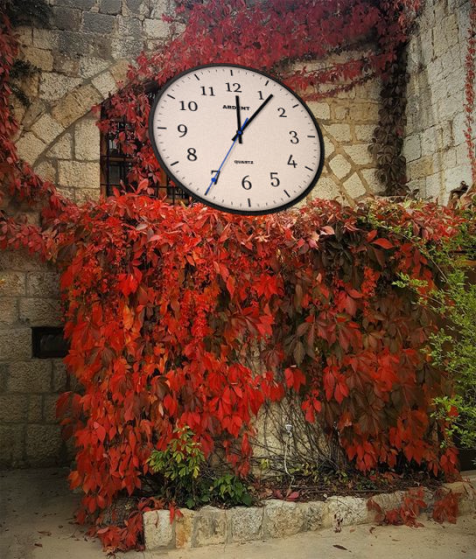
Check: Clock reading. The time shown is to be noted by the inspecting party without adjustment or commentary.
12:06:35
